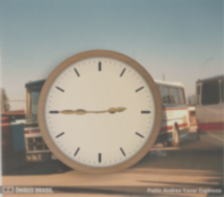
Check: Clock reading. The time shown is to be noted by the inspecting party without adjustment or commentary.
2:45
